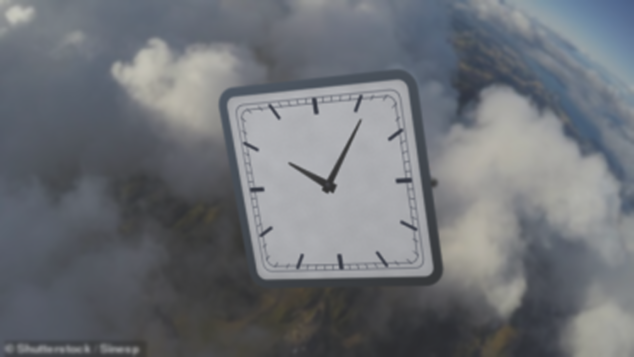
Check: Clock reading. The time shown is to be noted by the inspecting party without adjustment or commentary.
10:06
